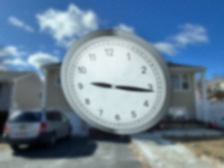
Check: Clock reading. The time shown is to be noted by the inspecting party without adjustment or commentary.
9:16
